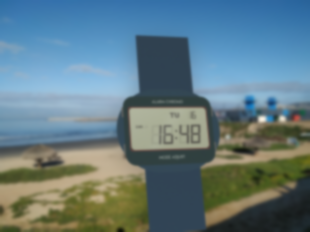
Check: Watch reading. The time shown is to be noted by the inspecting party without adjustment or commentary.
16:48
